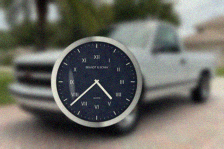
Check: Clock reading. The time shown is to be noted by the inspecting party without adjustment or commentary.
4:38
